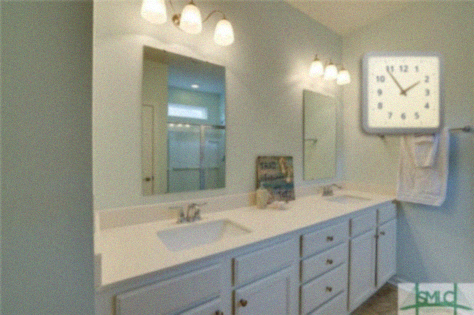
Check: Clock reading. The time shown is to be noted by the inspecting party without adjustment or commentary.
1:54
